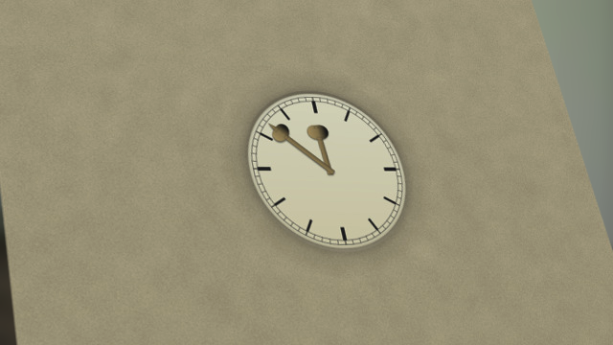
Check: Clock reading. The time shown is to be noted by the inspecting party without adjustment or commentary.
11:52
